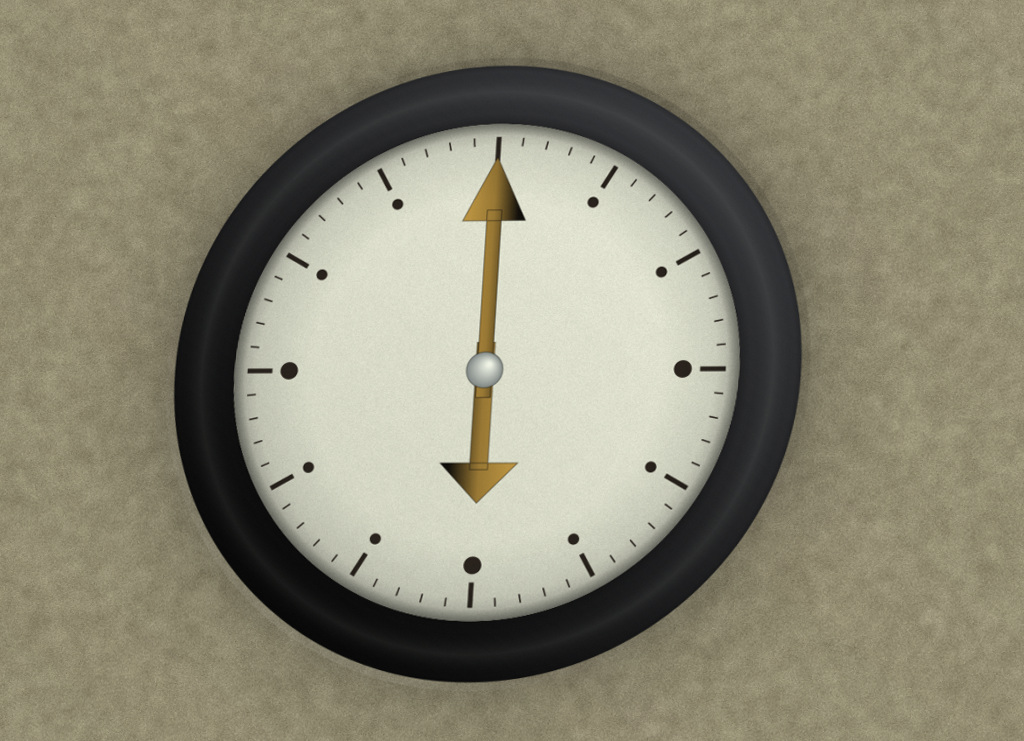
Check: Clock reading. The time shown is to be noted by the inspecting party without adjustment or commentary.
6:00
